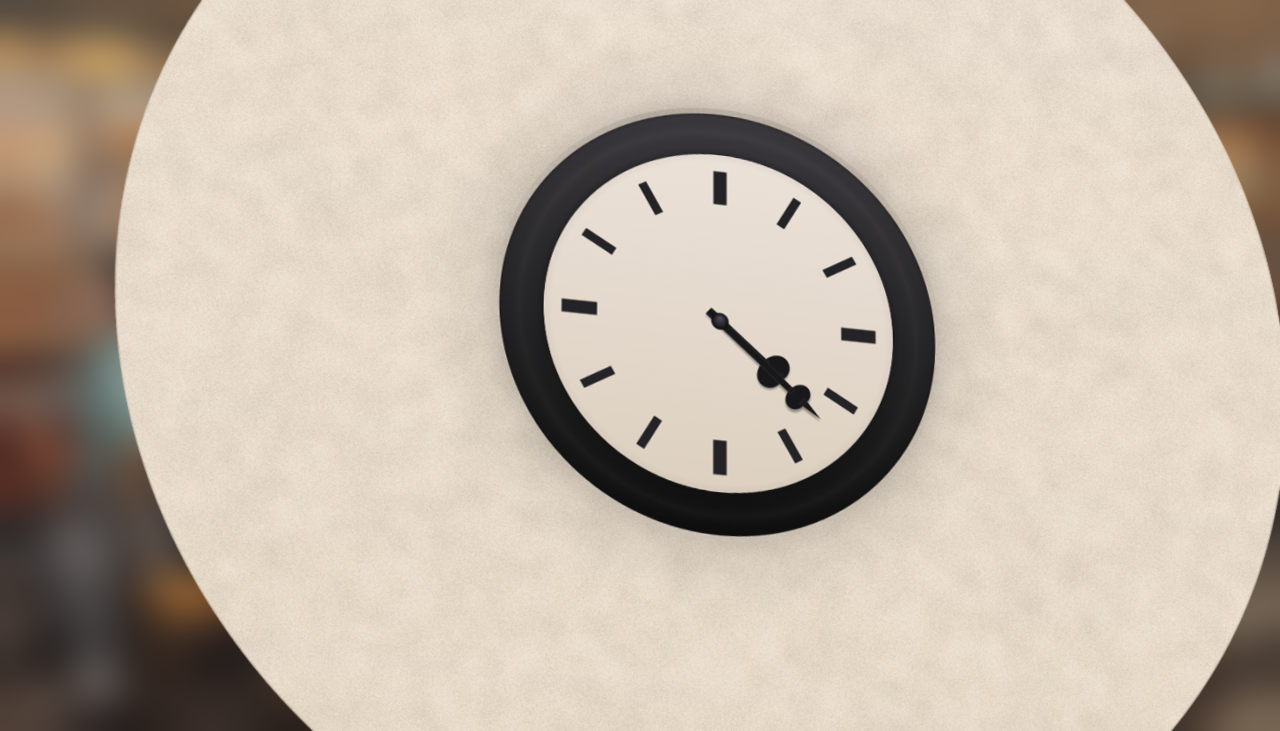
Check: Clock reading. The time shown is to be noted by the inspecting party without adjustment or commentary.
4:22
